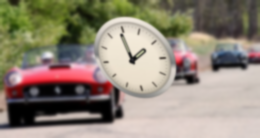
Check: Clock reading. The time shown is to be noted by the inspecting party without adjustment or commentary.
1:59
